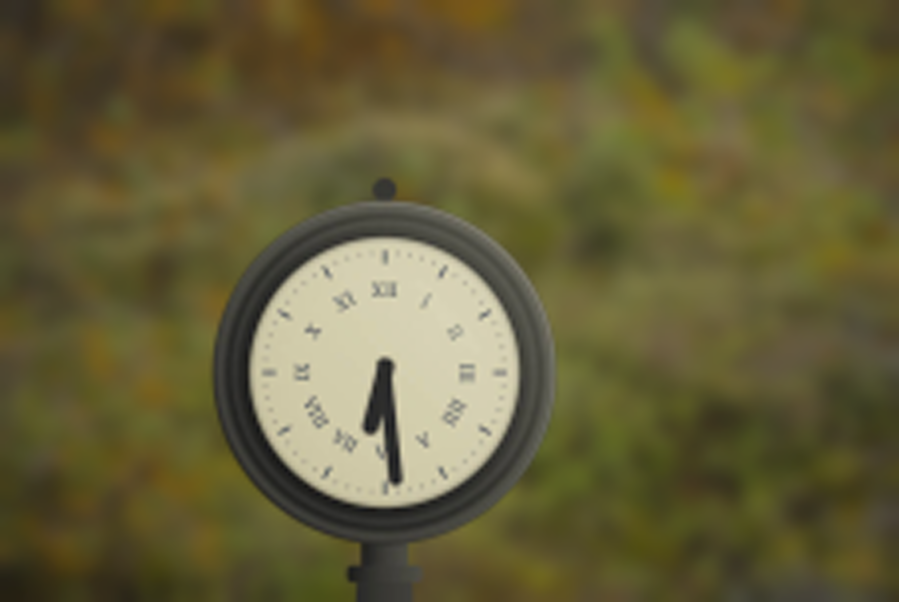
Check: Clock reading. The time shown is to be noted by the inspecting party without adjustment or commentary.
6:29
